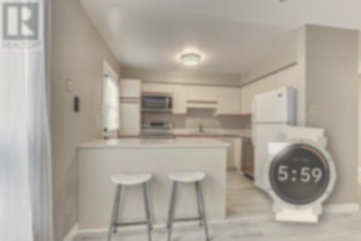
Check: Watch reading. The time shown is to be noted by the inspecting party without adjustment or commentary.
5:59
